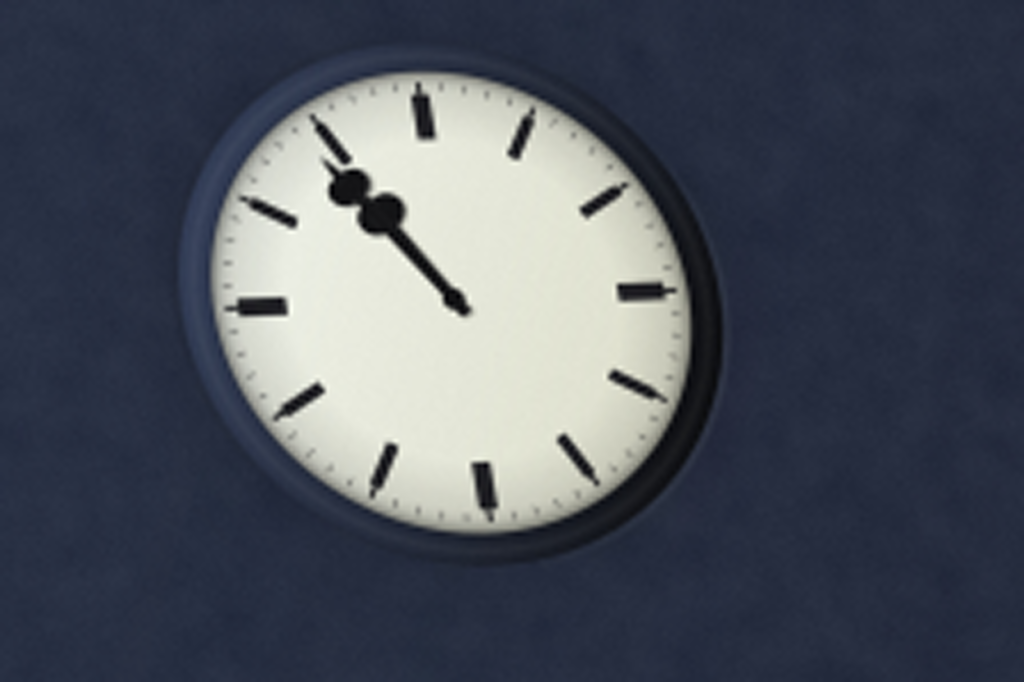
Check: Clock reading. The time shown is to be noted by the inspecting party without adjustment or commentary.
10:54
